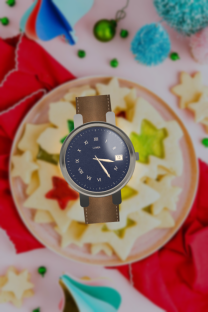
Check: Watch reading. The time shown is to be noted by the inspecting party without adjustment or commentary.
3:25
